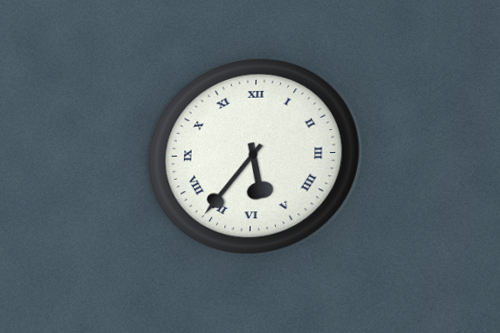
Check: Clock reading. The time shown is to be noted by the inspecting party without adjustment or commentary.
5:36
